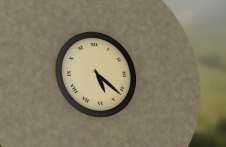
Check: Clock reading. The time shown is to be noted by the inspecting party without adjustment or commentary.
5:22
